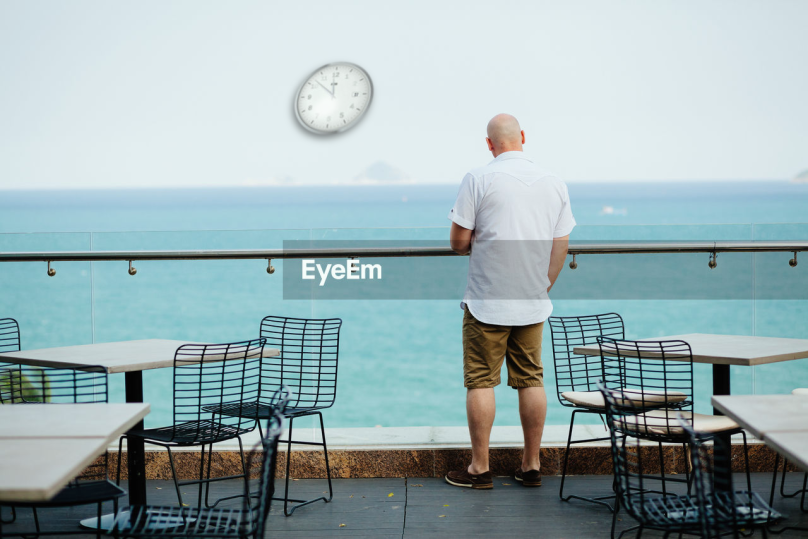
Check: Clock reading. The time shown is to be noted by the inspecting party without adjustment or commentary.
11:52
